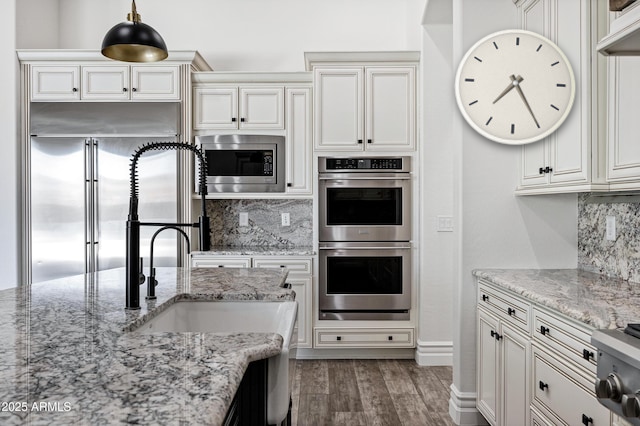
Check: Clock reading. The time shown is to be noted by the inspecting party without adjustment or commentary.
7:25
